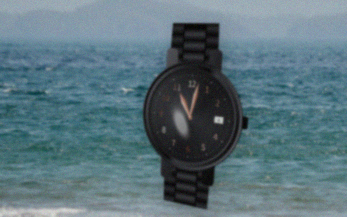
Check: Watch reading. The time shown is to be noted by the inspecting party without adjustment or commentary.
11:02
